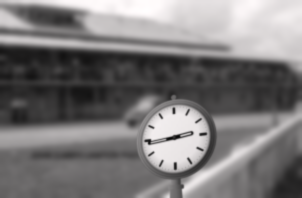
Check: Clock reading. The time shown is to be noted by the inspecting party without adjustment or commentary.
2:44
